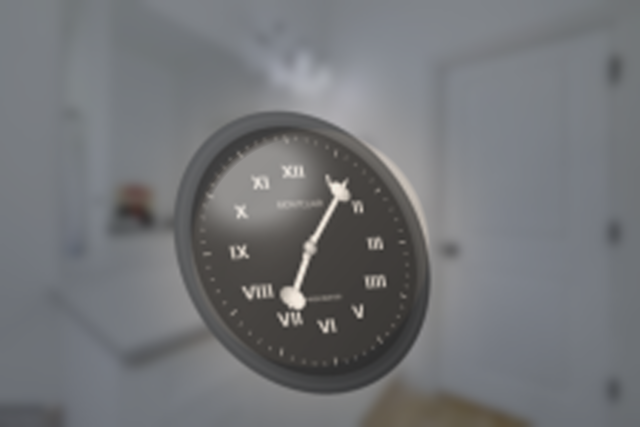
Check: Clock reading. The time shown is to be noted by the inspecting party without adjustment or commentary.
7:07
